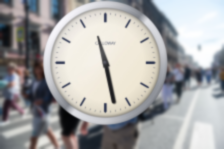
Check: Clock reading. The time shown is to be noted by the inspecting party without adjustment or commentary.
11:28
